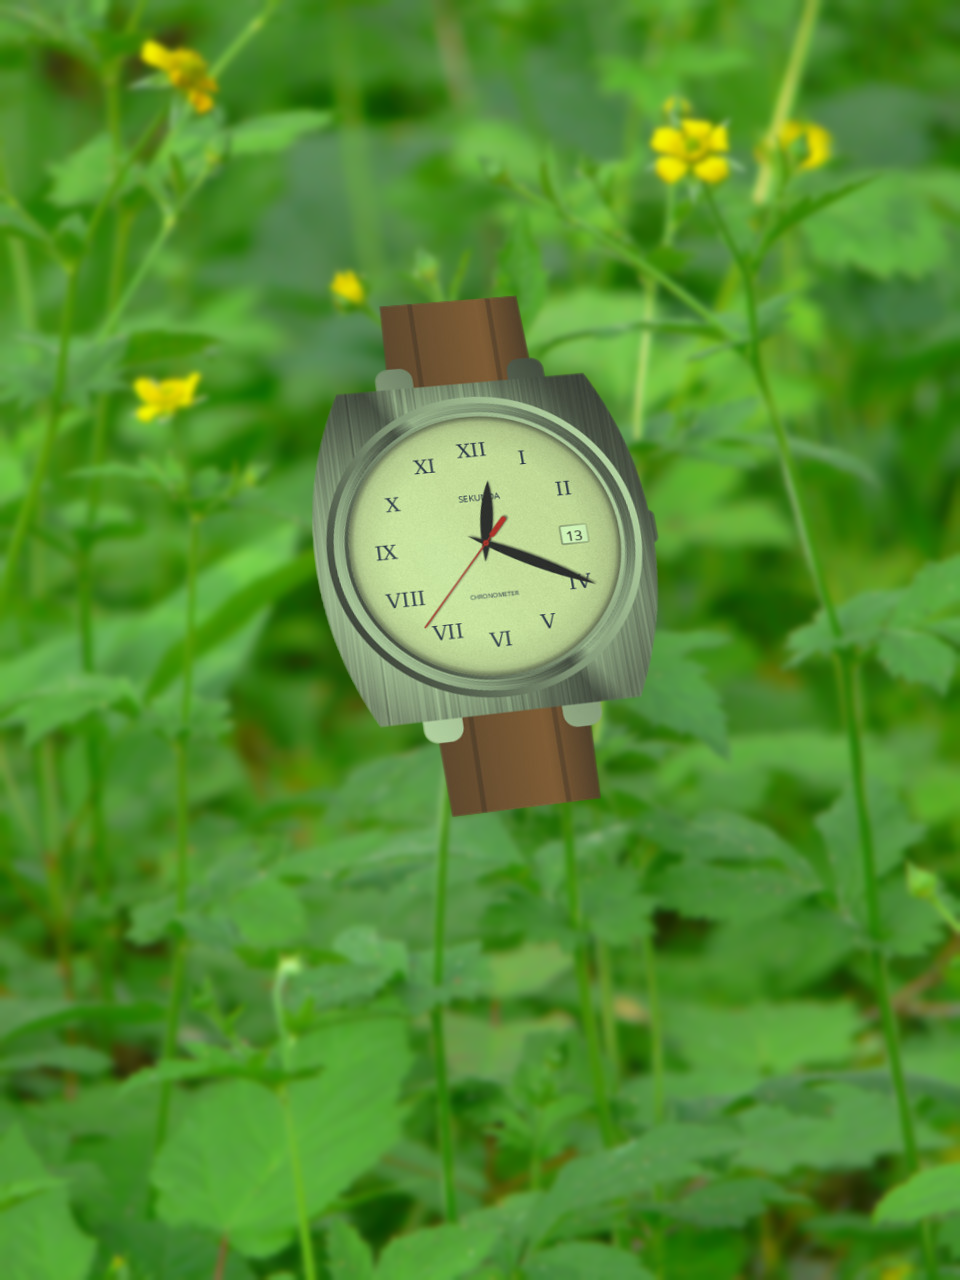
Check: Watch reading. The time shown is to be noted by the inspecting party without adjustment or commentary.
12:19:37
